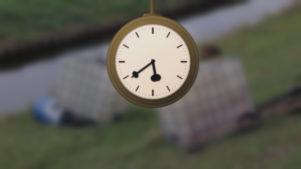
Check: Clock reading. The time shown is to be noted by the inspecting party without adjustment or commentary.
5:39
